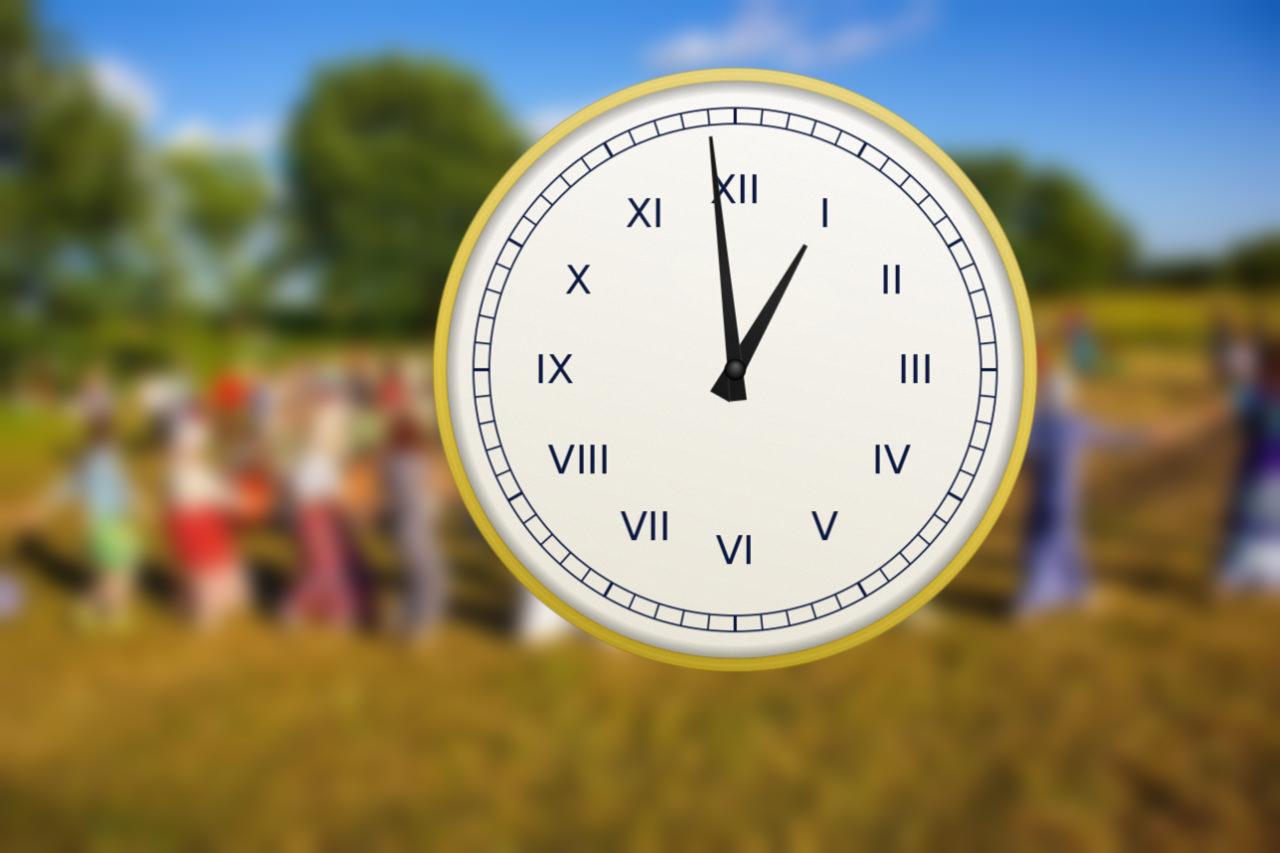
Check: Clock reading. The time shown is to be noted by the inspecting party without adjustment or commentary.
12:59
